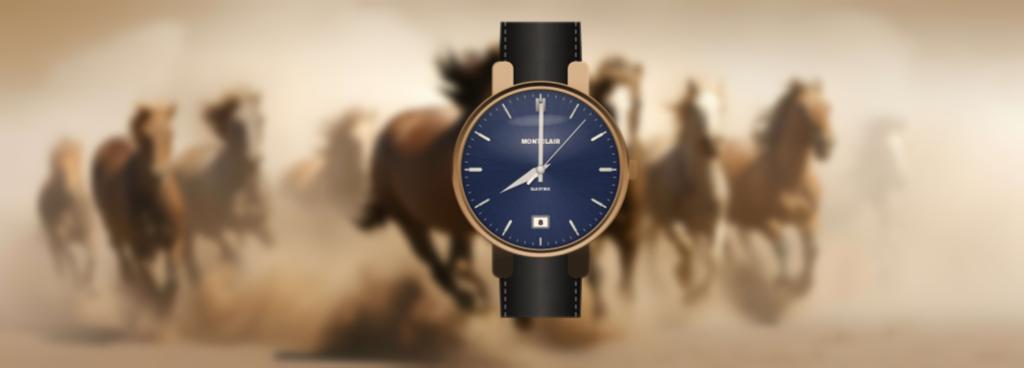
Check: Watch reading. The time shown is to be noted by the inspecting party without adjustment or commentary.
8:00:07
